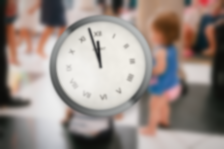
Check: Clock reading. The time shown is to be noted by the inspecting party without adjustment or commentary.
11:58
